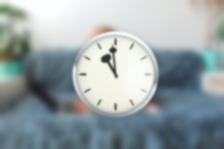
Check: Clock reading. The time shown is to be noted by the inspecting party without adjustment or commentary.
10:59
